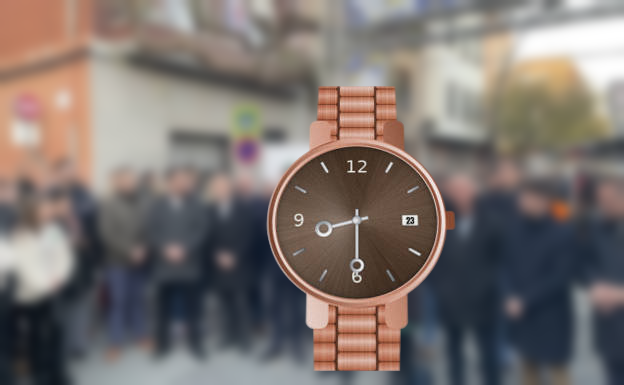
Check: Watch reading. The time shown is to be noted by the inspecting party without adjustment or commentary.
8:30
